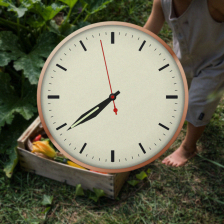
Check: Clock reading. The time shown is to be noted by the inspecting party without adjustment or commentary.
7:38:58
